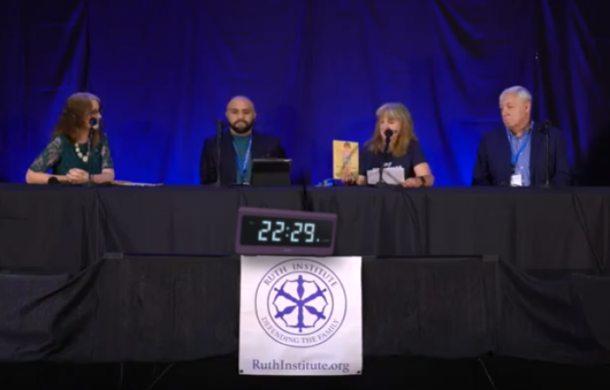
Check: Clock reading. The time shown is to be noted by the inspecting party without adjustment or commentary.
22:29
